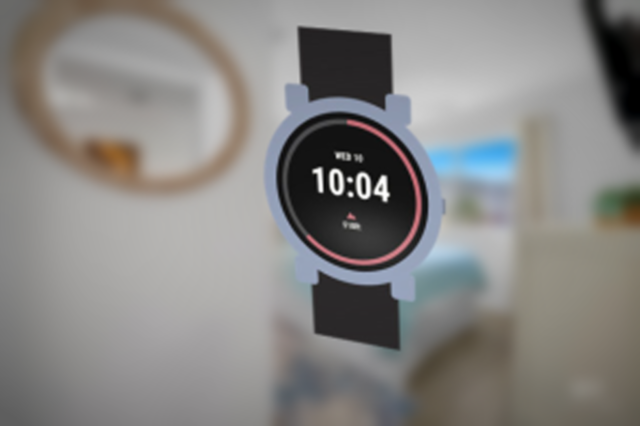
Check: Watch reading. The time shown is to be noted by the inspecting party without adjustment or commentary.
10:04
